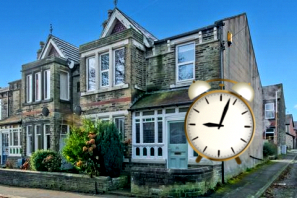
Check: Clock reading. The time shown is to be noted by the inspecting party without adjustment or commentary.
9:03
